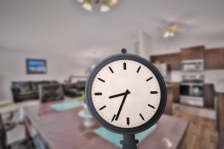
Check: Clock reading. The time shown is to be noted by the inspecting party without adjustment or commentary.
8:34
